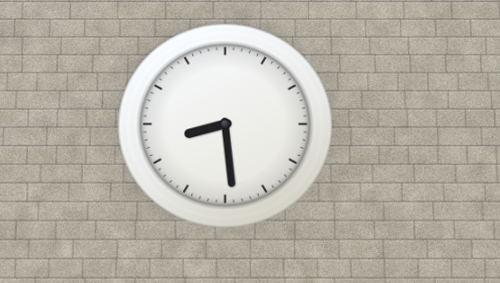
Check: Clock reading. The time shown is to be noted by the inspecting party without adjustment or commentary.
8:29
